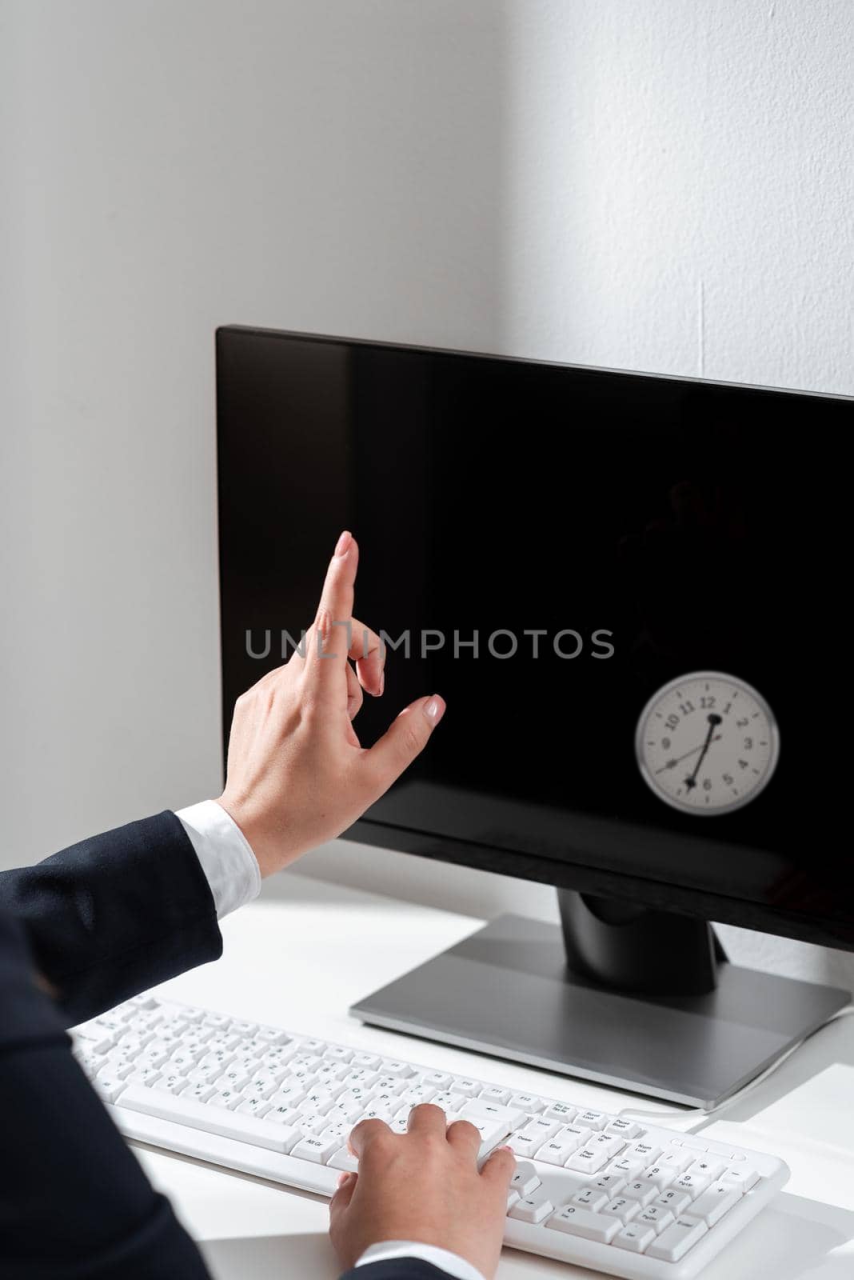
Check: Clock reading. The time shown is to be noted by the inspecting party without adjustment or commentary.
12:33:40
